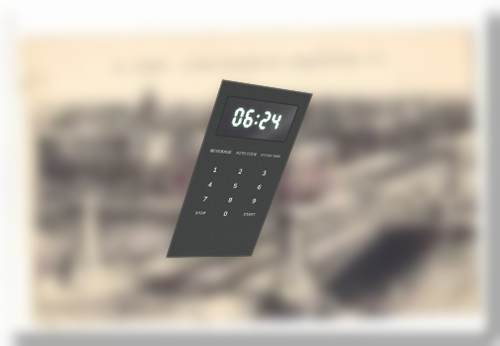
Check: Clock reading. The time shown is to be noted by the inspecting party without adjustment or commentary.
6:24
